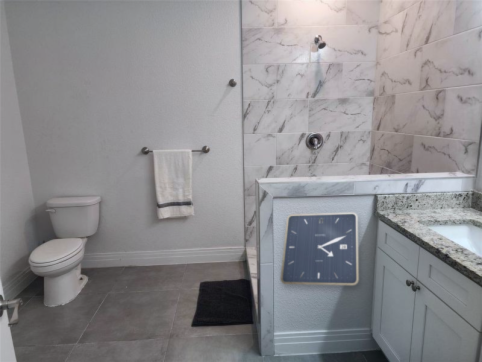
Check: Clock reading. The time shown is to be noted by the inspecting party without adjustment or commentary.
4:11
